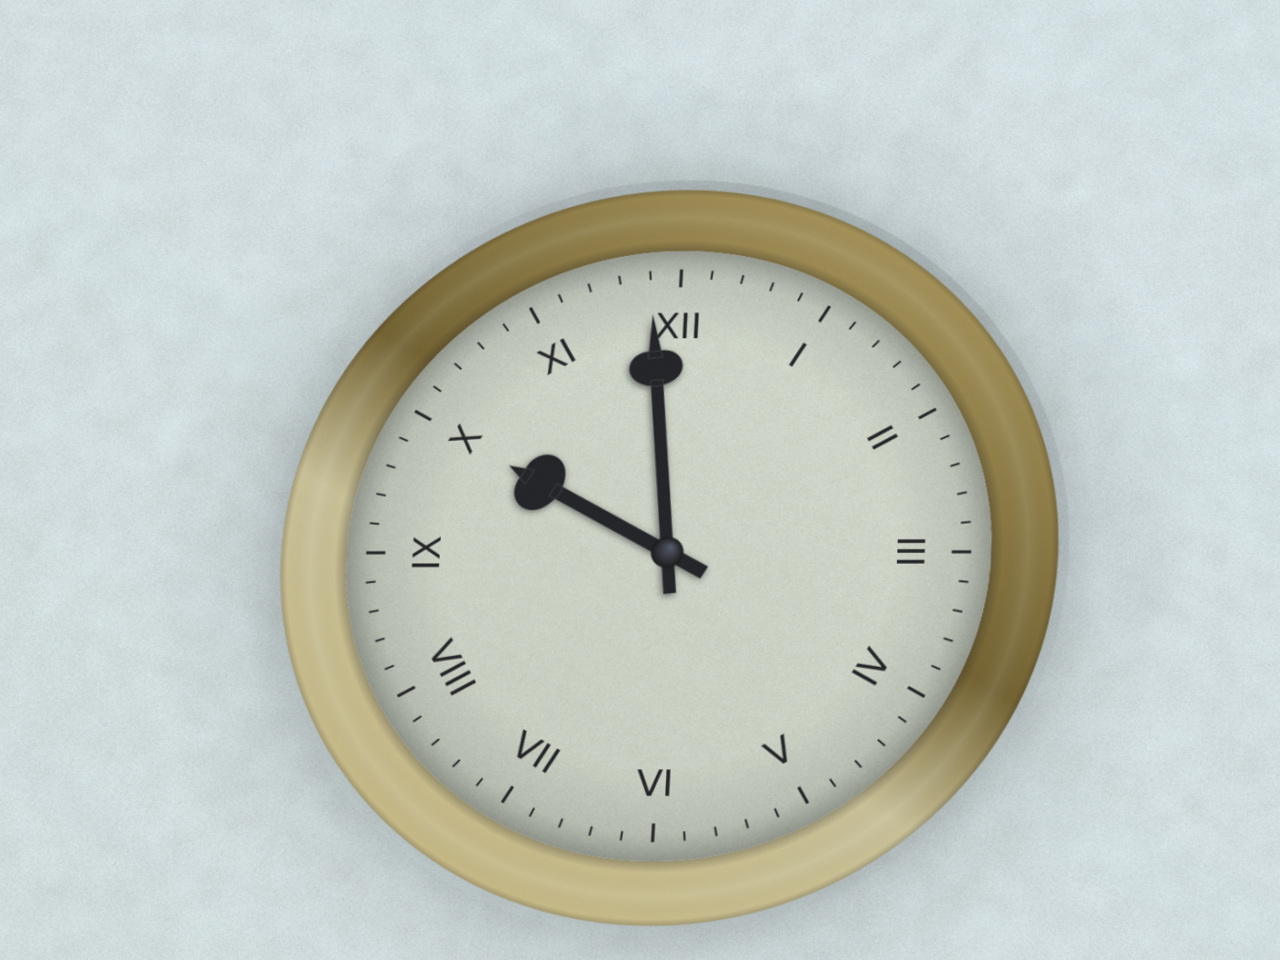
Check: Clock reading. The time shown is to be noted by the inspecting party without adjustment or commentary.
9:59
